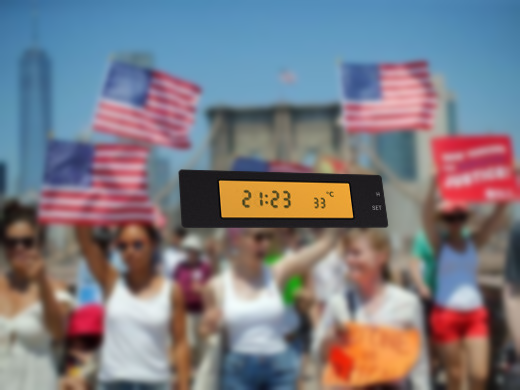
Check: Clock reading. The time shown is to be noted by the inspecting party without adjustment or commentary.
21:23
